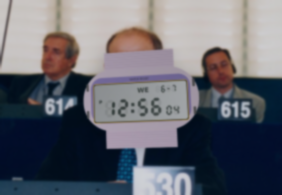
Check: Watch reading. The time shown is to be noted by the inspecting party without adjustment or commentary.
12:56
